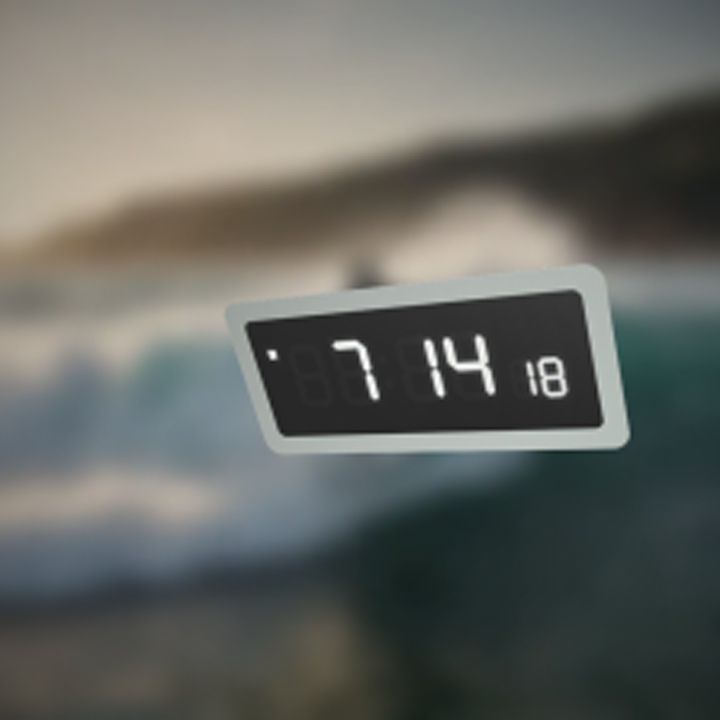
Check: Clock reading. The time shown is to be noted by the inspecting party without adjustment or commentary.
7:14:18
